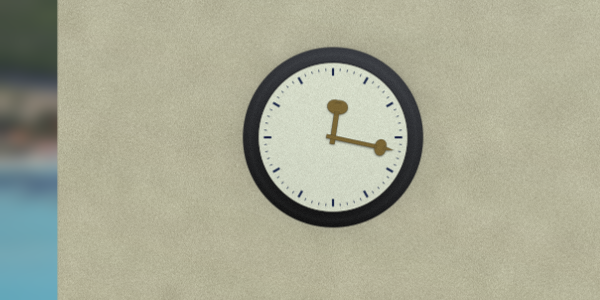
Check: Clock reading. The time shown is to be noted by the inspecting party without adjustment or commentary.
12:17
